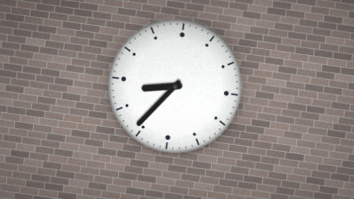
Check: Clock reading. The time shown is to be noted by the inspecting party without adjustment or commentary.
8:36
